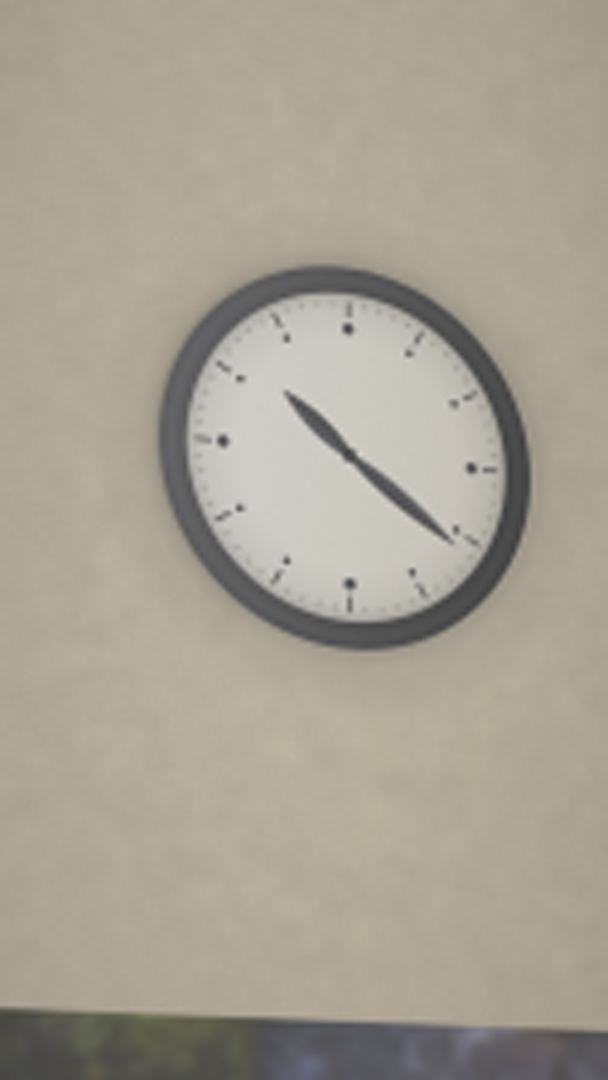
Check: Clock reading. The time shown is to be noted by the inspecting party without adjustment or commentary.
10:21
